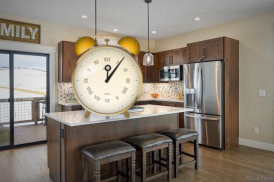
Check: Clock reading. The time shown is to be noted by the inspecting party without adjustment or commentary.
12:06
